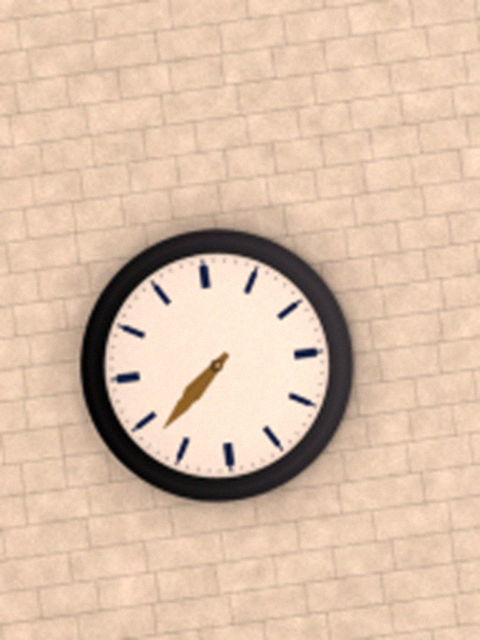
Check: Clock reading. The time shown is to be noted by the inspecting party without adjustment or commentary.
7:38
